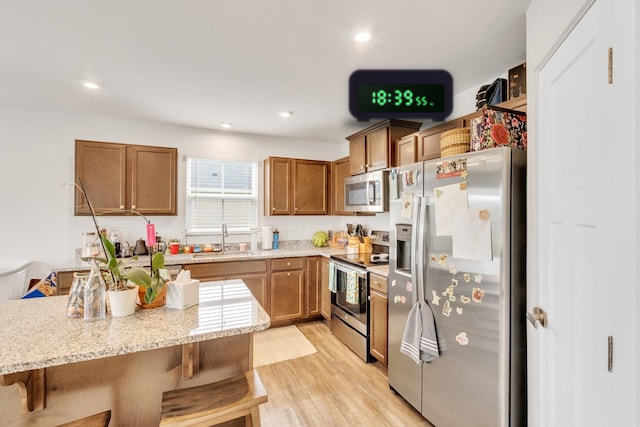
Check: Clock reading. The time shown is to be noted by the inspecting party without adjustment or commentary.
18:39
